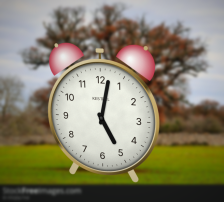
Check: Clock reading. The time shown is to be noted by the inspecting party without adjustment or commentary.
5:02
